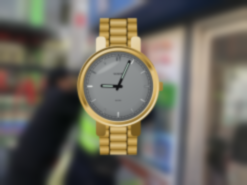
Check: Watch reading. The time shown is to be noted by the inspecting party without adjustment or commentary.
9:04
